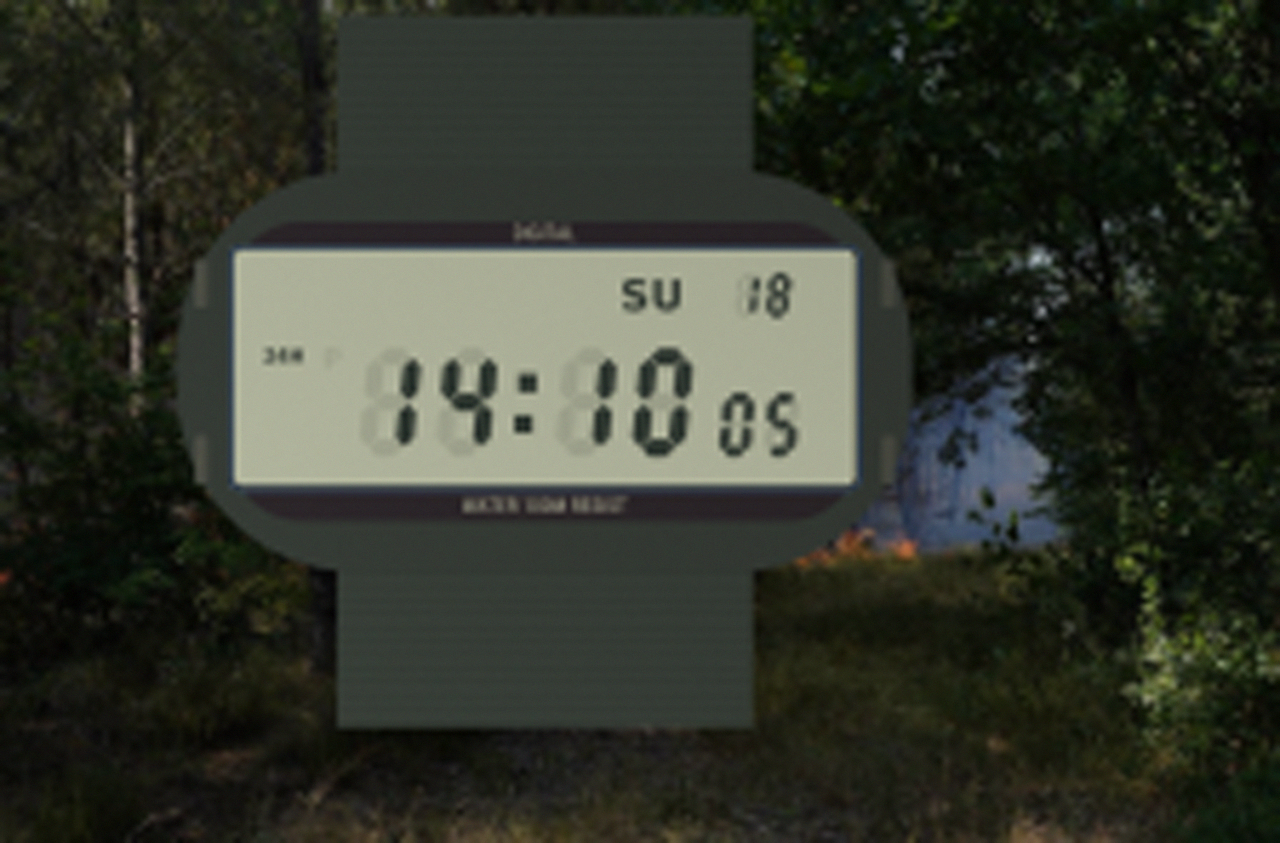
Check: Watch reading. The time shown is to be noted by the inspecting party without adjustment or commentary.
14:10:05
